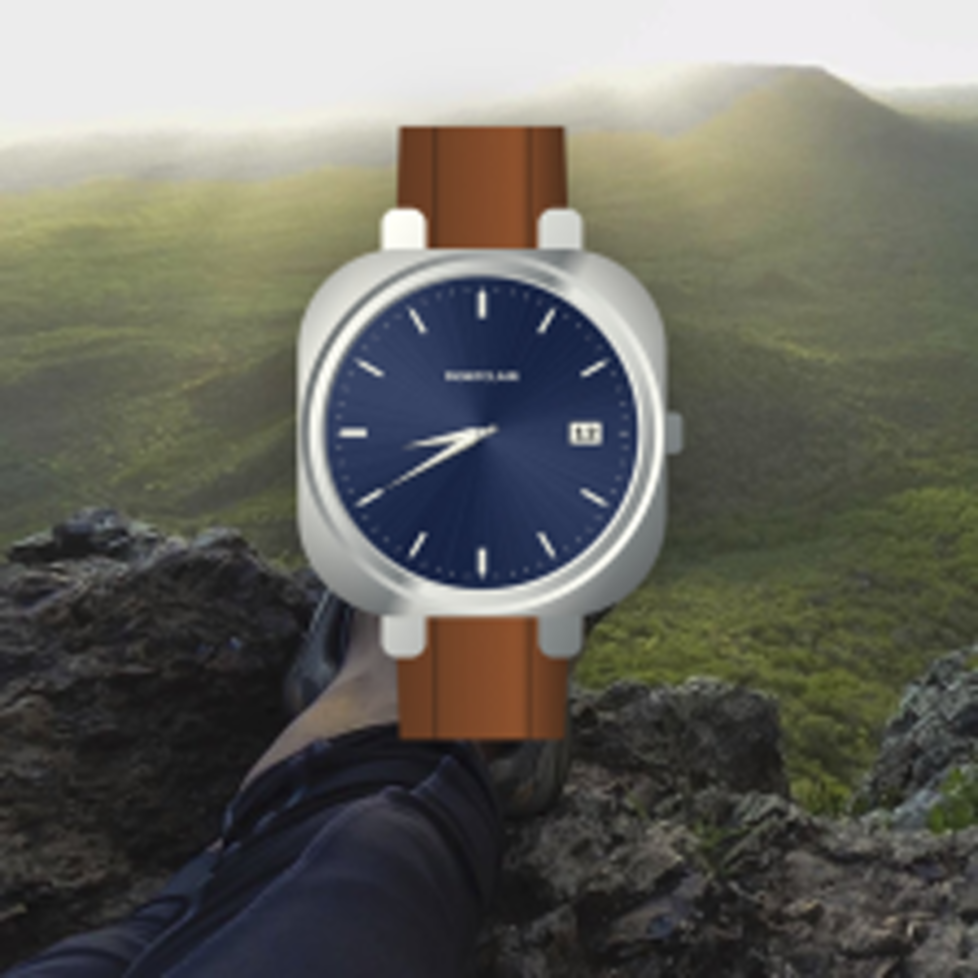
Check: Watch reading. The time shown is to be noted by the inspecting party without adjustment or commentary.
8:40
